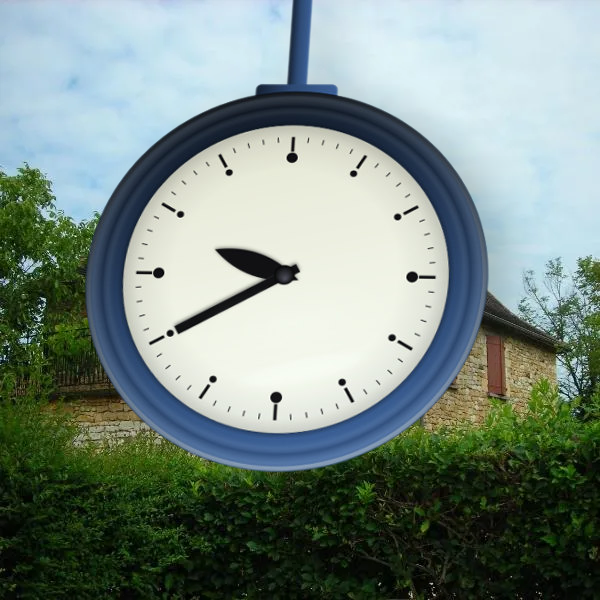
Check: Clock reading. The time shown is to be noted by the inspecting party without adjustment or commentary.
9:40
